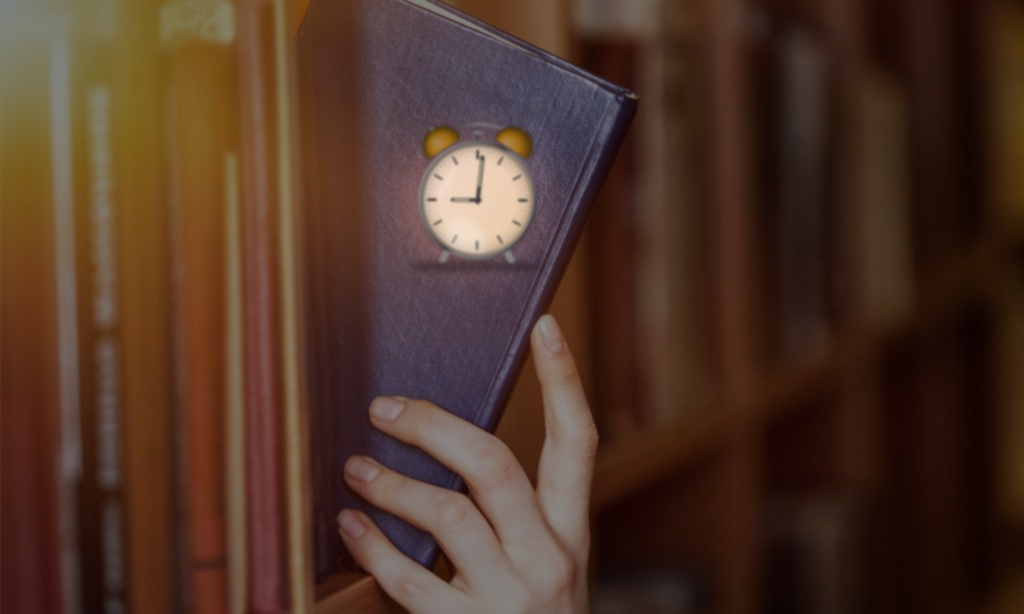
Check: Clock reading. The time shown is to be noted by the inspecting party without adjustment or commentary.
9:01
